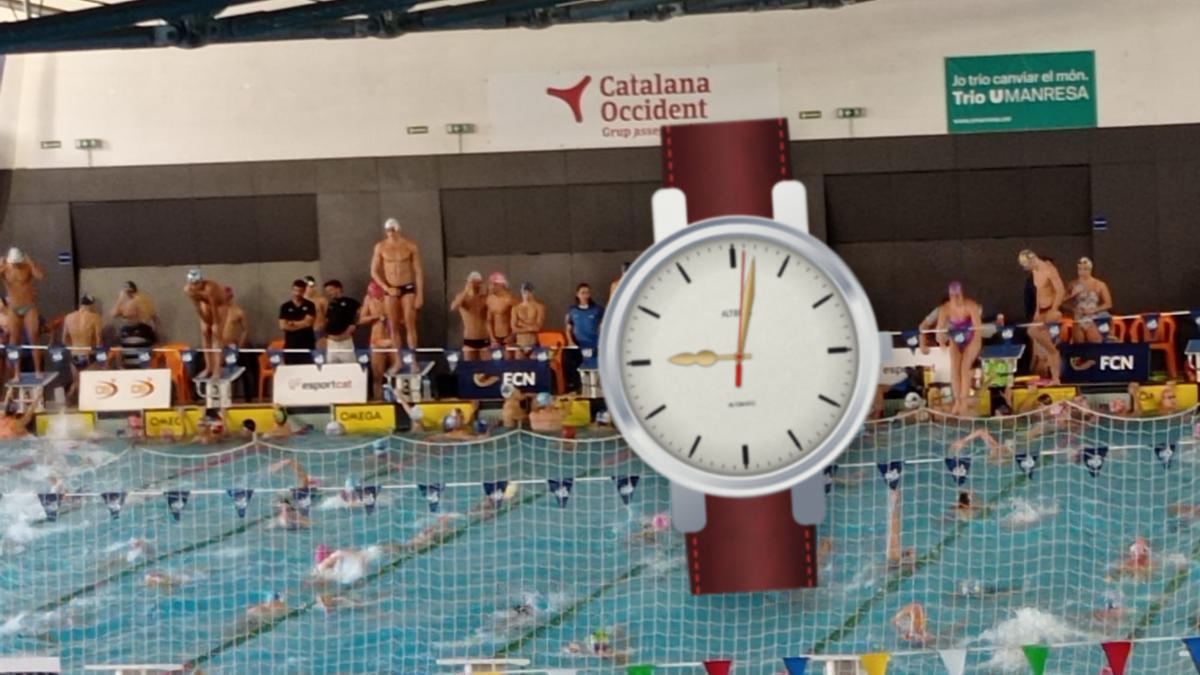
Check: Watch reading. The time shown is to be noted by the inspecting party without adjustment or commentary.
9:02:01
